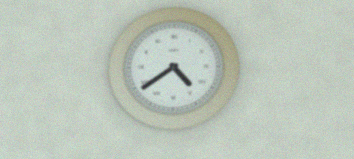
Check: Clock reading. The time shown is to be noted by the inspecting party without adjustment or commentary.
4:39
